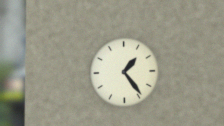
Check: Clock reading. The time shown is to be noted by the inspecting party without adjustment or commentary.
1:24
